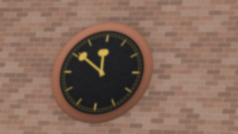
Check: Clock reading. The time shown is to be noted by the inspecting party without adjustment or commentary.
11:51
